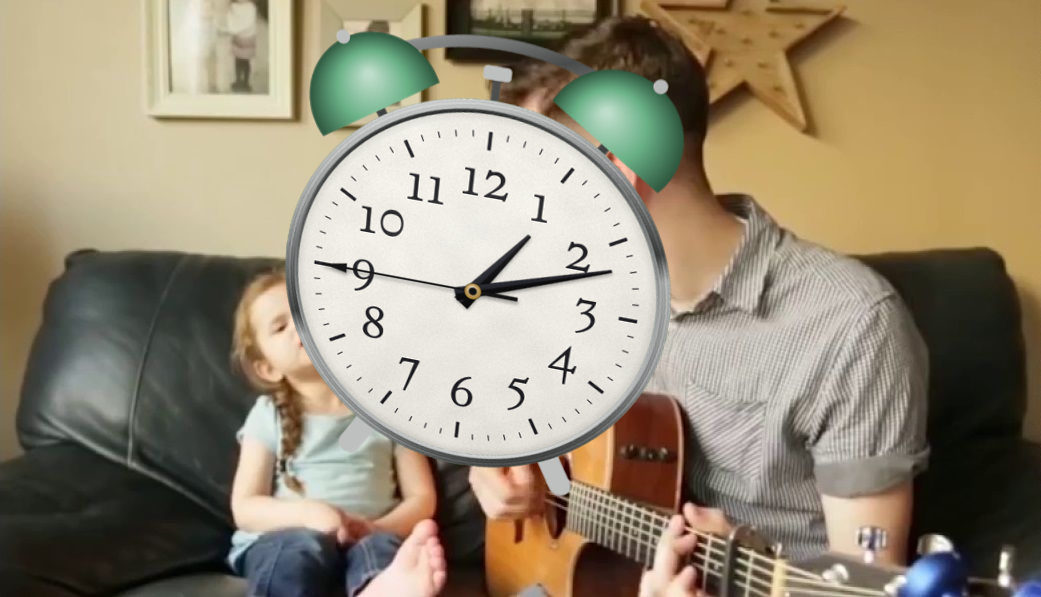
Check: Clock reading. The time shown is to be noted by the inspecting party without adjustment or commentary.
1:11:45
